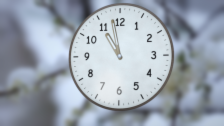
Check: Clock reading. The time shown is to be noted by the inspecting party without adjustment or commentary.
10:58
